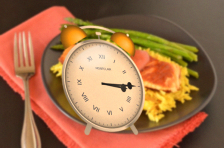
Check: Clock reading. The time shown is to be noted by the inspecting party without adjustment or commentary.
3:15
